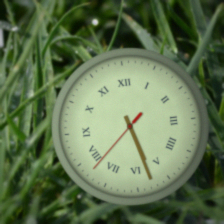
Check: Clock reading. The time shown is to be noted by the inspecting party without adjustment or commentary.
5:27:38
